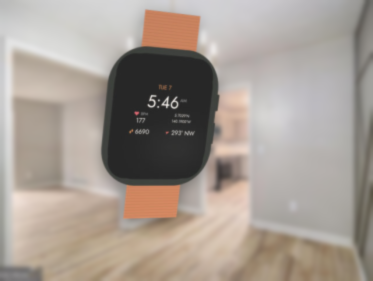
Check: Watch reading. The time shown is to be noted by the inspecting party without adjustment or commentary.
5:46
